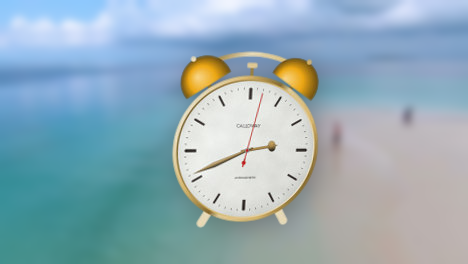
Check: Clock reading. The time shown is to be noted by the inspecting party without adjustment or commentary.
2:41:02
